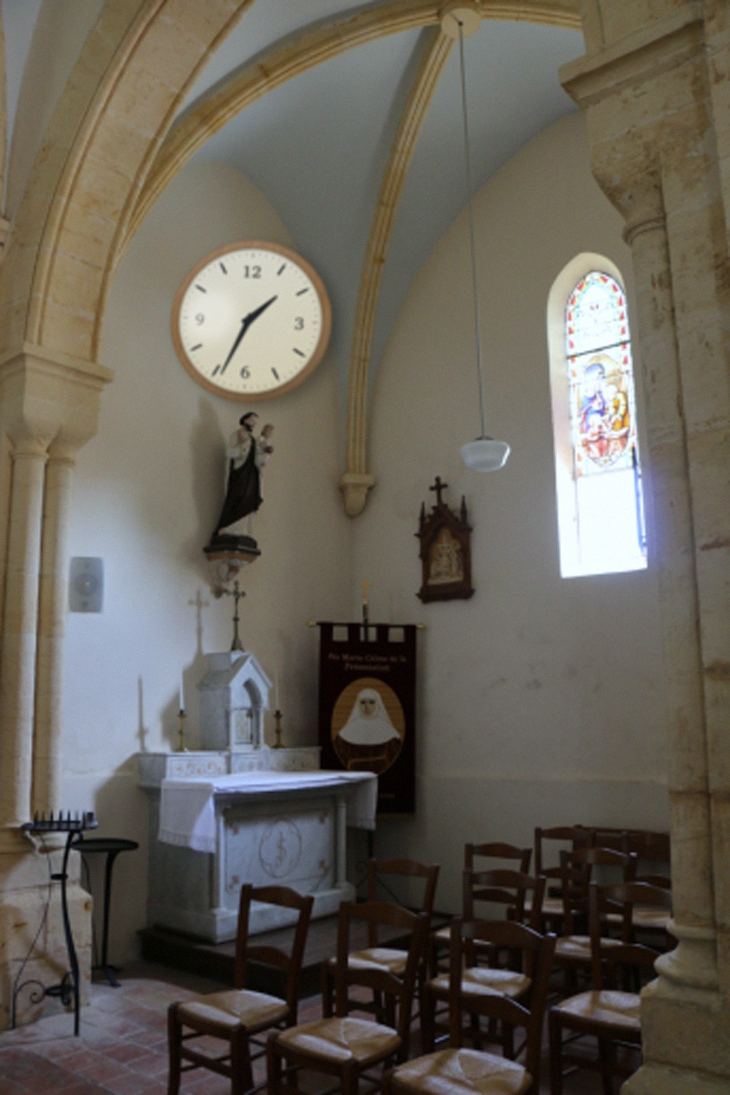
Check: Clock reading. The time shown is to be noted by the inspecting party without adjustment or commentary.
1:34
